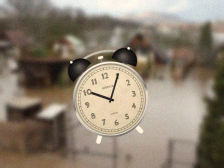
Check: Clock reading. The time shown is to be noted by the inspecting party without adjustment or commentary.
10:05
